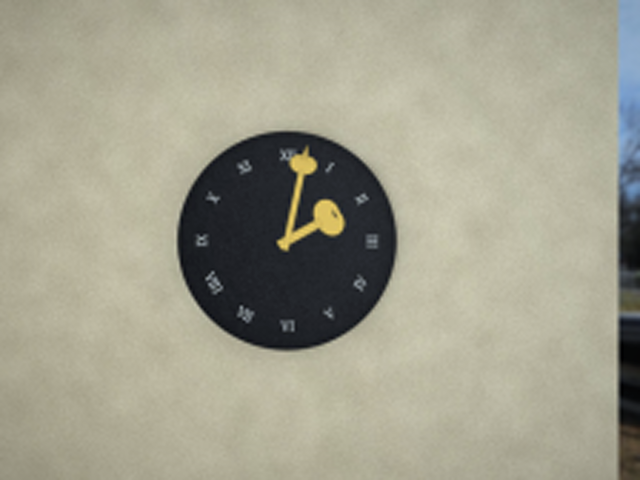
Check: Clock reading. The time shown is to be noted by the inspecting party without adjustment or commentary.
2:02
